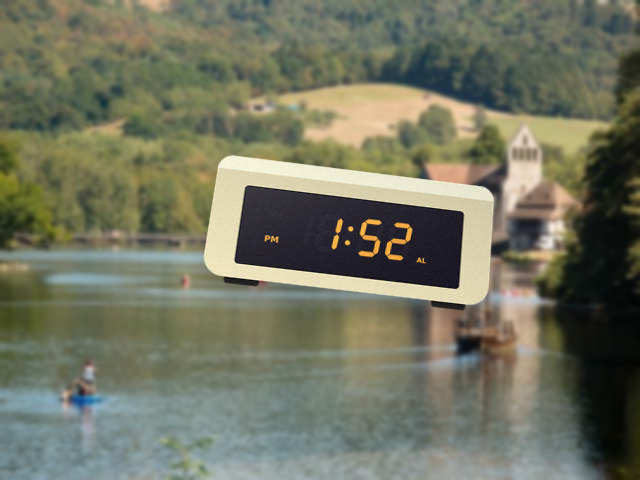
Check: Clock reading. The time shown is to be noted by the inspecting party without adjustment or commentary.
1:52
